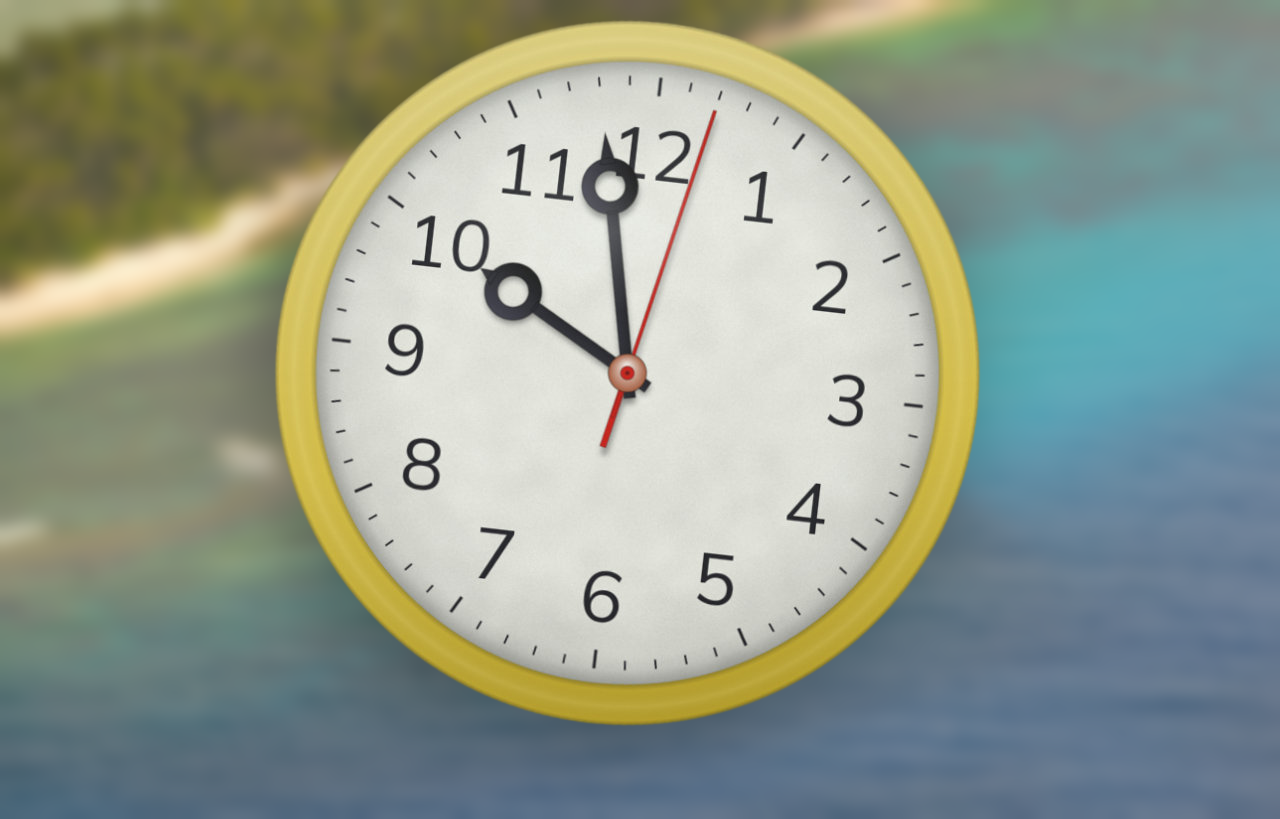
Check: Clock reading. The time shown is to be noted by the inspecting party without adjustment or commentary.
9:58:02
